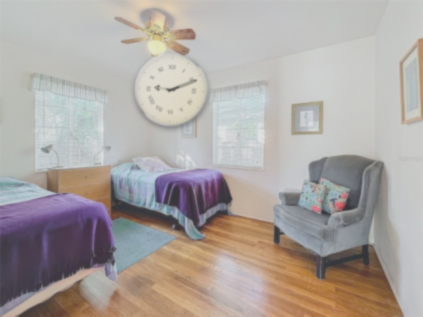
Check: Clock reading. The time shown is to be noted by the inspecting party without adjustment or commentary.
9:11
